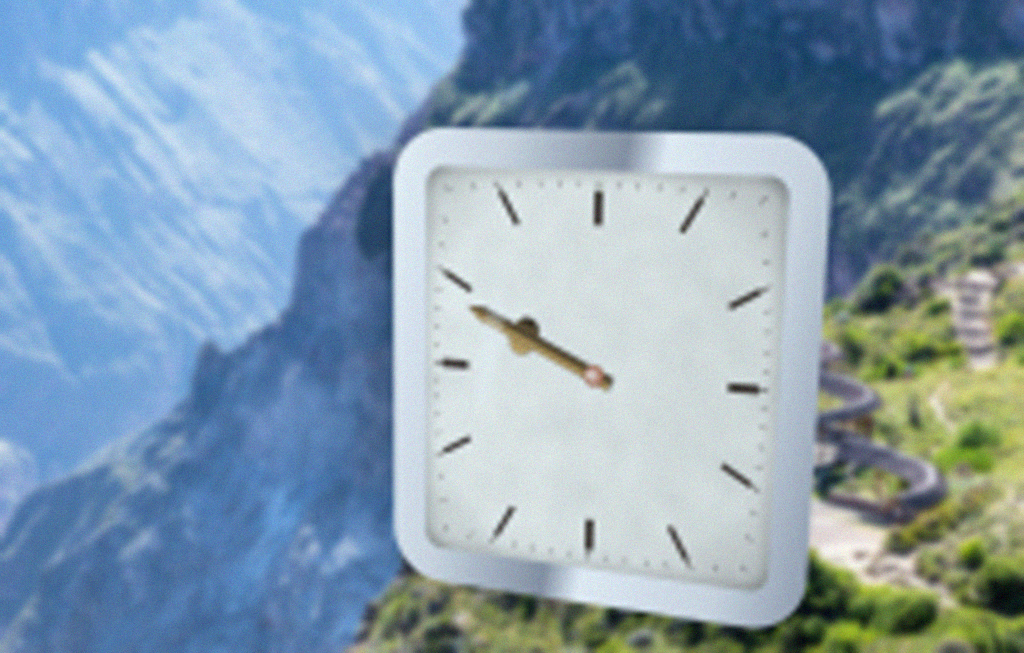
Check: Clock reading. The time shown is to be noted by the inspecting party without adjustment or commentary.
9:49
